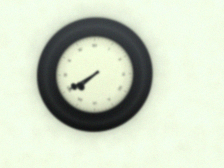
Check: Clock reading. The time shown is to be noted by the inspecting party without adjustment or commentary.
7:40
